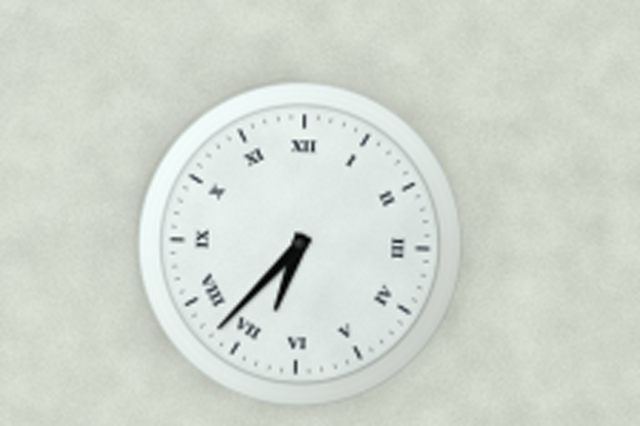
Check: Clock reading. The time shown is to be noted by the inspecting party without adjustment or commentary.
6:37
